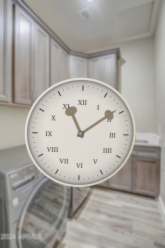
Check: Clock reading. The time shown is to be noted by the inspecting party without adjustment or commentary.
11:09
